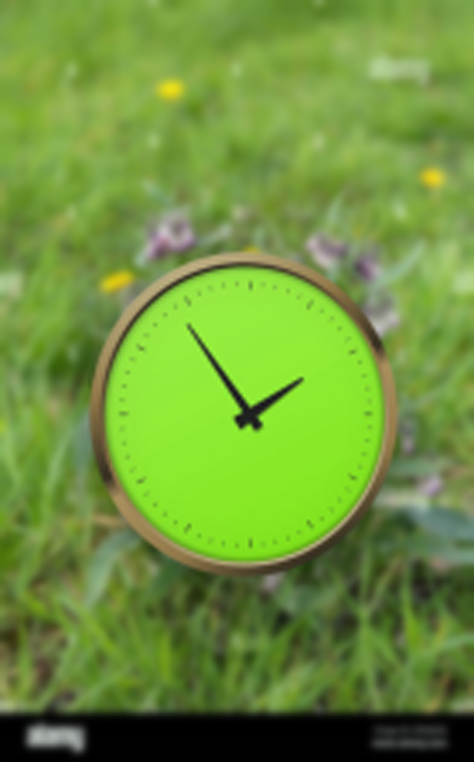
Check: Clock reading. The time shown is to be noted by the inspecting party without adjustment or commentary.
1:54
